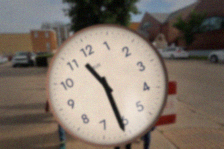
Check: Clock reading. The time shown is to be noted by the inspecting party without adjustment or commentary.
11:31
